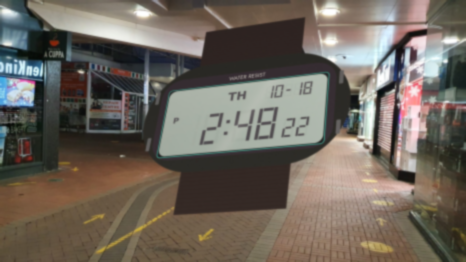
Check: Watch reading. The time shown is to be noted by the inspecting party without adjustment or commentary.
2:48:22
